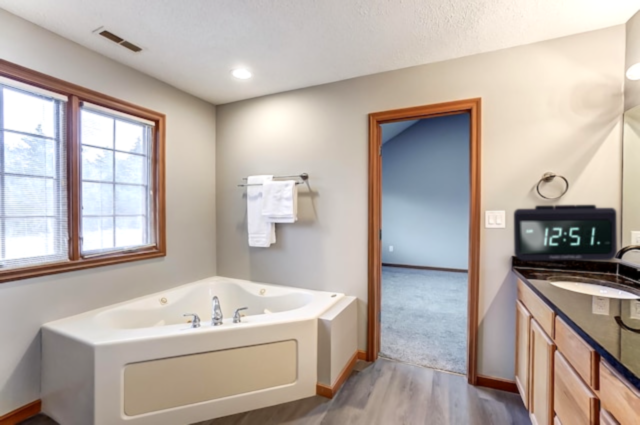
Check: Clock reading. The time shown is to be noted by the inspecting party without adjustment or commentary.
12:51
